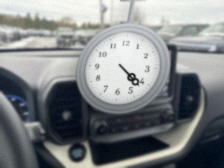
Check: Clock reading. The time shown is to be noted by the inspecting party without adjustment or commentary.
4:22
